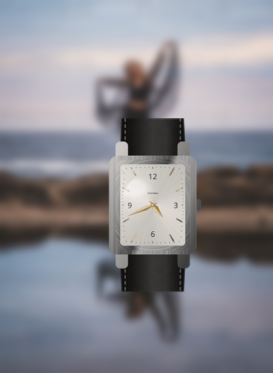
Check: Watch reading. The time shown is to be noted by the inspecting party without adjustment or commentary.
4:41
